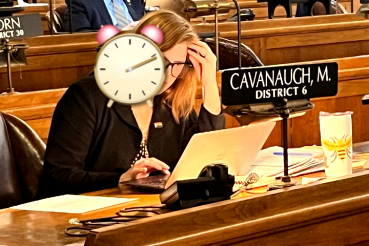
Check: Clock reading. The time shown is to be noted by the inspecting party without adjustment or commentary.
2:11
